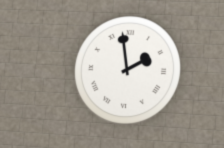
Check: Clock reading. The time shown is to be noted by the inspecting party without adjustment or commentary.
1:58
